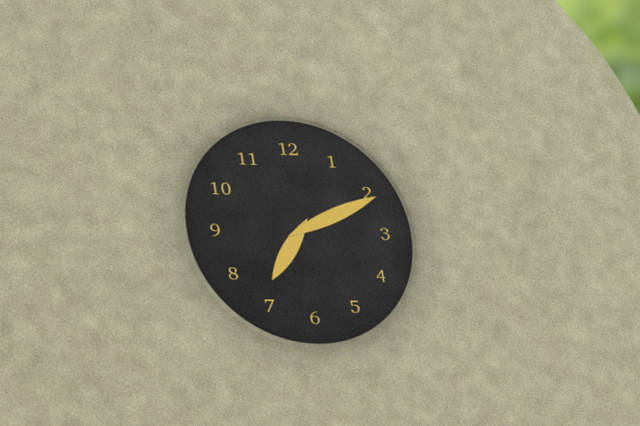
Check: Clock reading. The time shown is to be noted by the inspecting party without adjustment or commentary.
7:11
